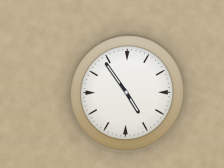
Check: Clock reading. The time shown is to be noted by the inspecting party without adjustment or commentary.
4:54
